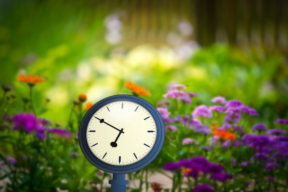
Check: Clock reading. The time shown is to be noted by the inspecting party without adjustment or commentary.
6:50
